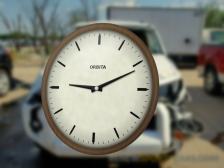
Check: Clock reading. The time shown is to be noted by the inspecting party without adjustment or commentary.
9:11
